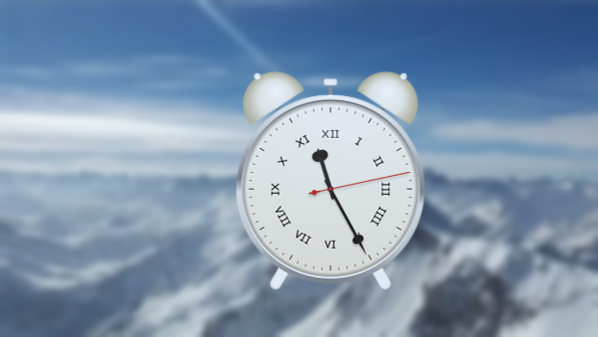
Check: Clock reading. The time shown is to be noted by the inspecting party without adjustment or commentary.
11:25:13
